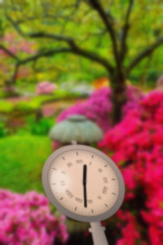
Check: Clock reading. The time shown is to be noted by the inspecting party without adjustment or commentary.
12:32
